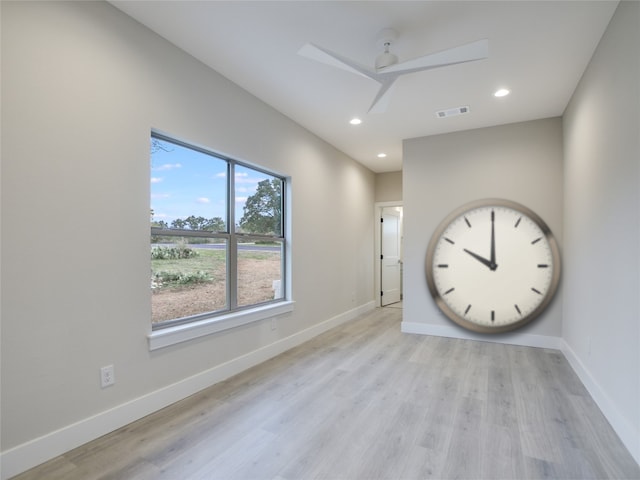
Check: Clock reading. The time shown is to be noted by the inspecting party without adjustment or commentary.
10:00
